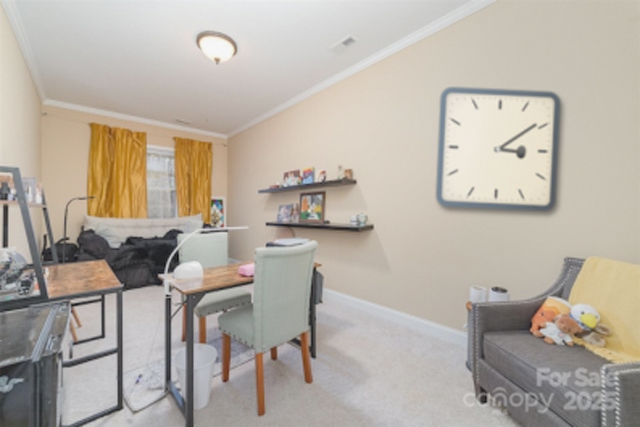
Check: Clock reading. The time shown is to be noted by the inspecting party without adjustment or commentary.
3:09
